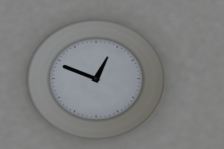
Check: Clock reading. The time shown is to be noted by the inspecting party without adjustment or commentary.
12:49
